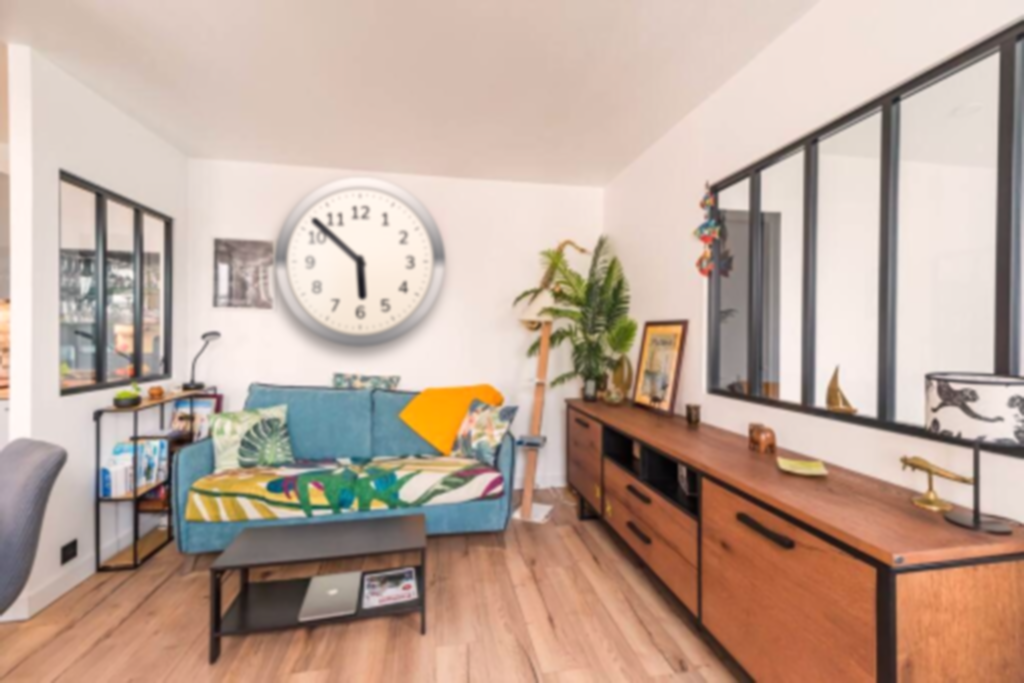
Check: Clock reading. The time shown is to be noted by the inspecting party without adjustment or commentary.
5:52
